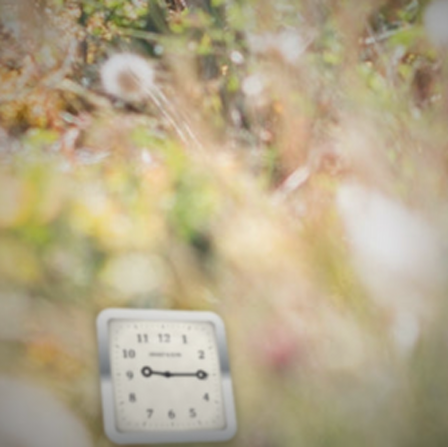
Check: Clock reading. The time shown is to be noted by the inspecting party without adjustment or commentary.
9:15
